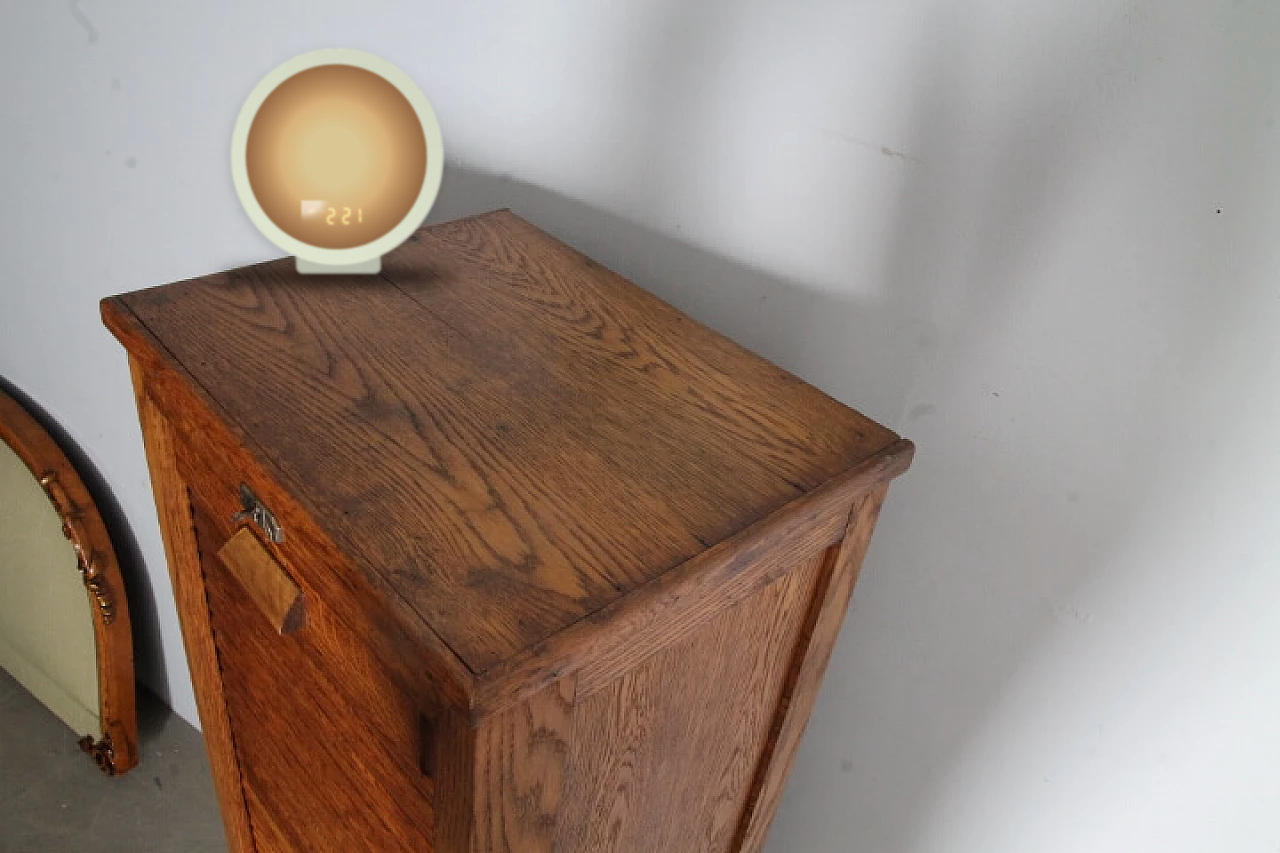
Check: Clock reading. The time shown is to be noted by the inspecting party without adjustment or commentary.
2:21
